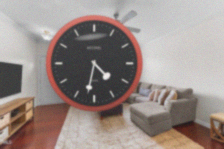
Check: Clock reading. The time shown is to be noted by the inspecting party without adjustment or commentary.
4:32
